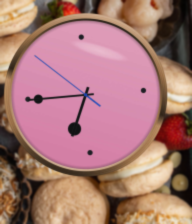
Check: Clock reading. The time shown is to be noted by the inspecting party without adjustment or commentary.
6:44:52
